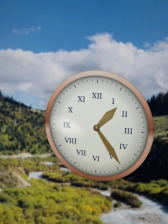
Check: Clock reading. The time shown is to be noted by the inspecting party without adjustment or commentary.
1:24
